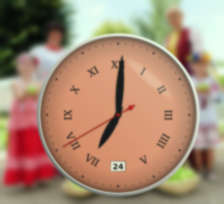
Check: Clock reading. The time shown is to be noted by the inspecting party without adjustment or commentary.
7:00:40
